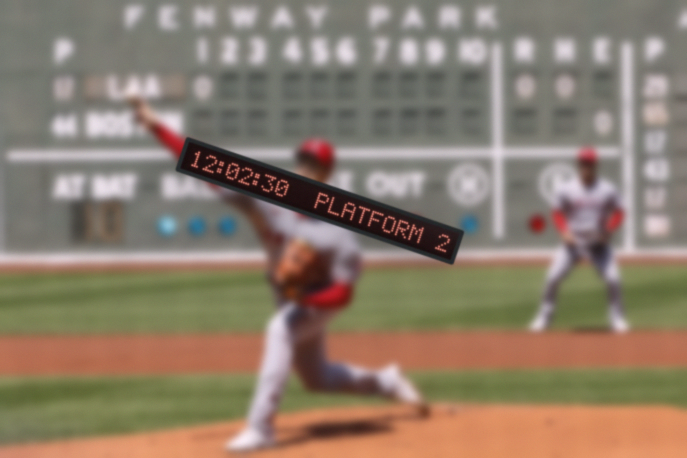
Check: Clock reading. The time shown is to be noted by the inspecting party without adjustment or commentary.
12:02:30
